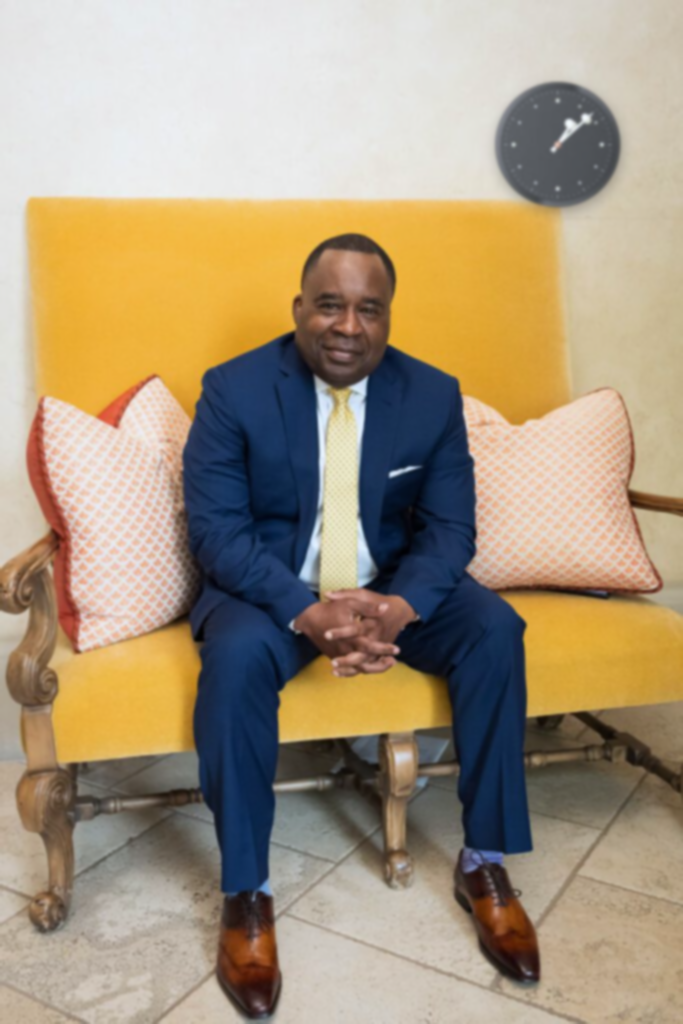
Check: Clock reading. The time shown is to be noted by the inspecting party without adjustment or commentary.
1:08
